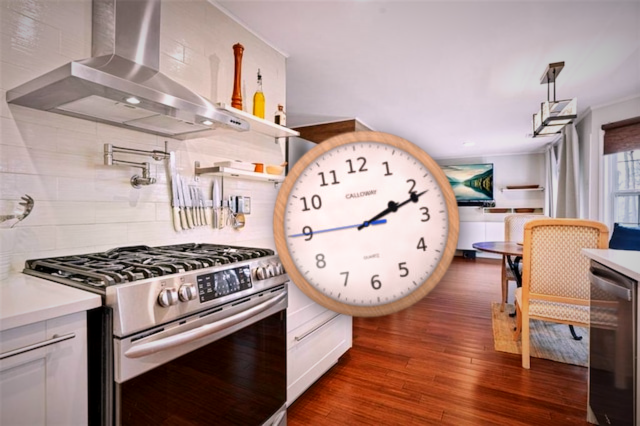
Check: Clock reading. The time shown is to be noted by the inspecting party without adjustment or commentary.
2:11:45
